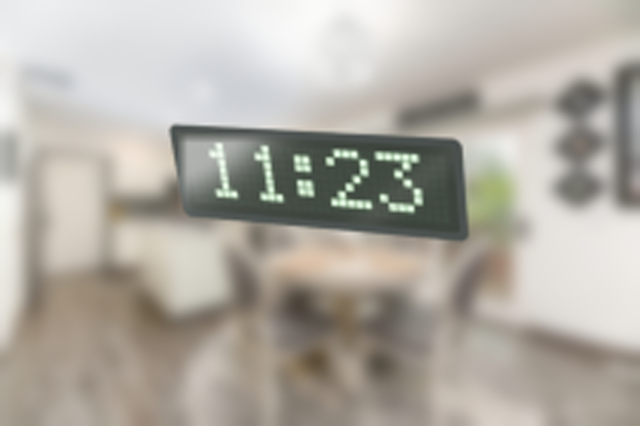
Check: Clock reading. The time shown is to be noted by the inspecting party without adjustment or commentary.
11:23
